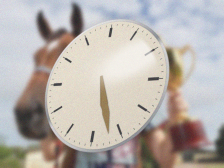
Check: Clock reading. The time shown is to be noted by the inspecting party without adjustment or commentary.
5:27
